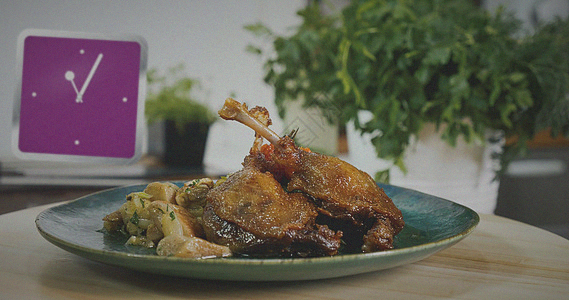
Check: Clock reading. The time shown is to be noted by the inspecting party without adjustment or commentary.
11:04
